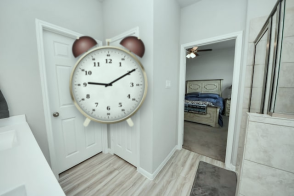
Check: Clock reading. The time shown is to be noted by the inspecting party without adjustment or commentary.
9:10
